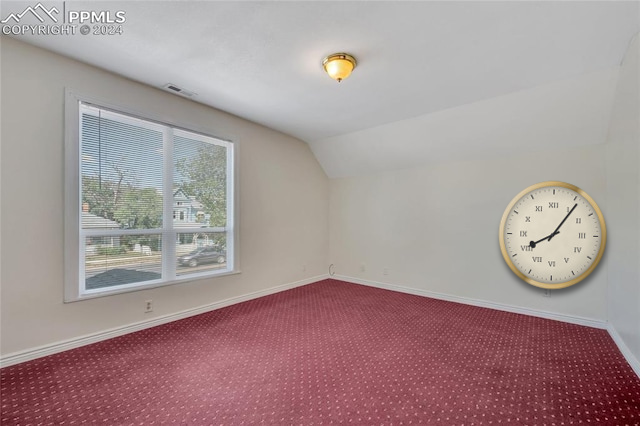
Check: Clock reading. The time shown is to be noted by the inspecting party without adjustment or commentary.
8:06
